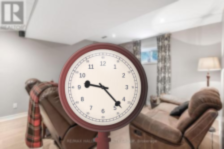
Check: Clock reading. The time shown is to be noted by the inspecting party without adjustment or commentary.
9:23
